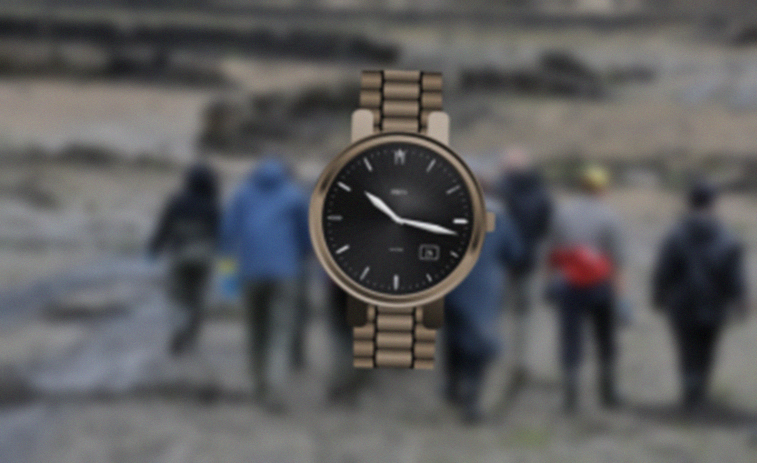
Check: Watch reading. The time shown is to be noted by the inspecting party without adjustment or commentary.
10:17
